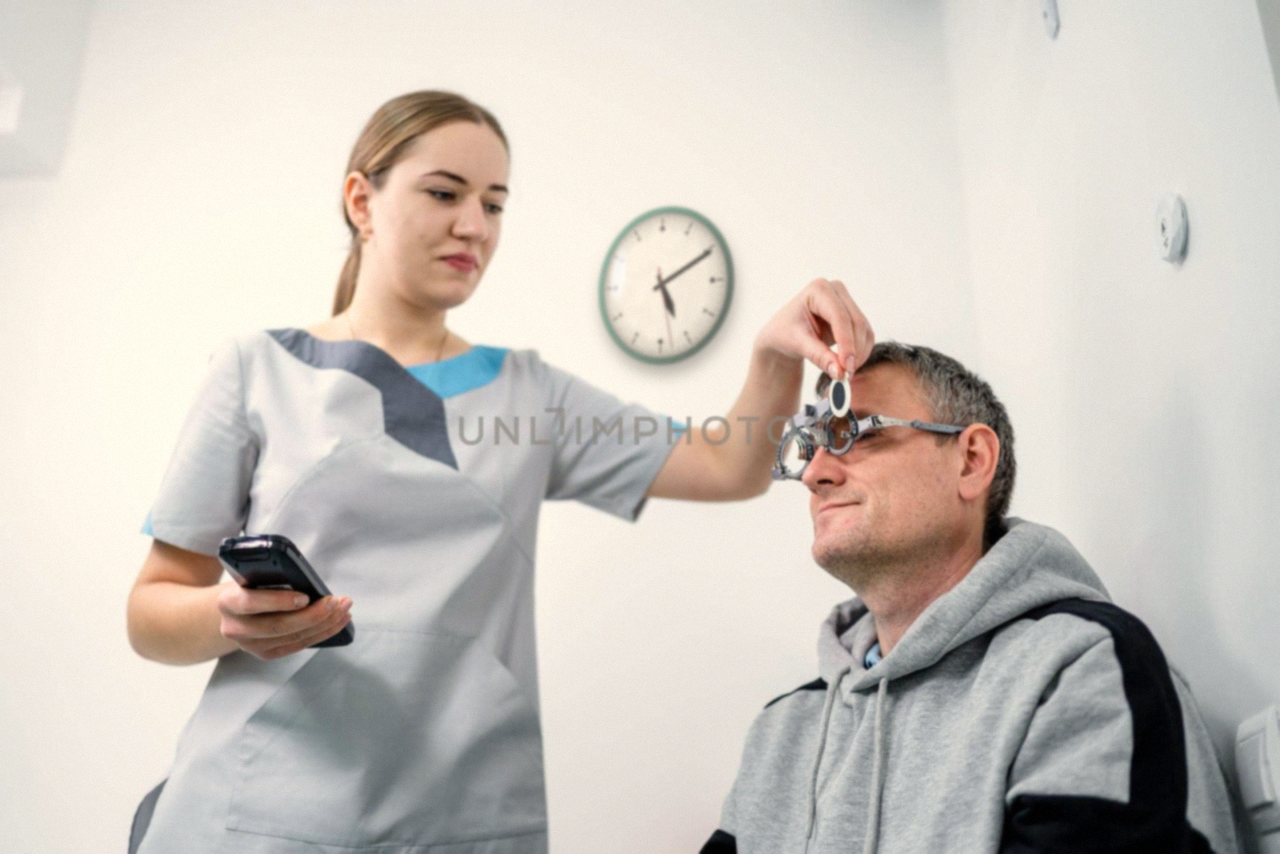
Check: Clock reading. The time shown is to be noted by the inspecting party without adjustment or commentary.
5:10:28
